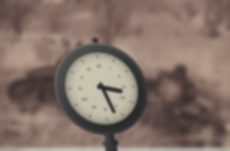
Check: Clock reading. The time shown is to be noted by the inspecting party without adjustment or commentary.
3:27
